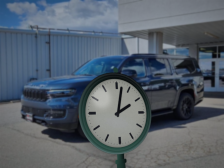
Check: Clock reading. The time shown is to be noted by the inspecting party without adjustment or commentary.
2:02
